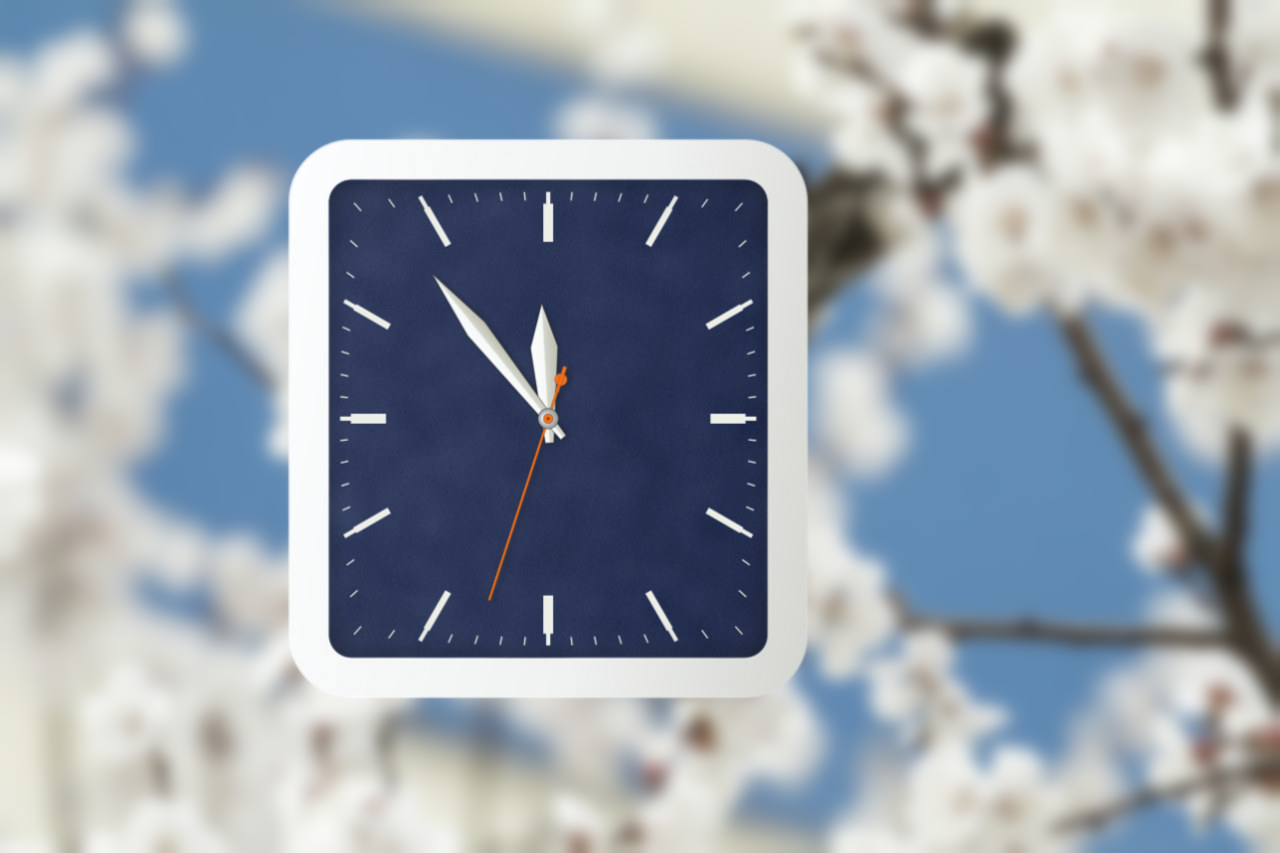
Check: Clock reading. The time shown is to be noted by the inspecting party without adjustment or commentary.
11:53:33
